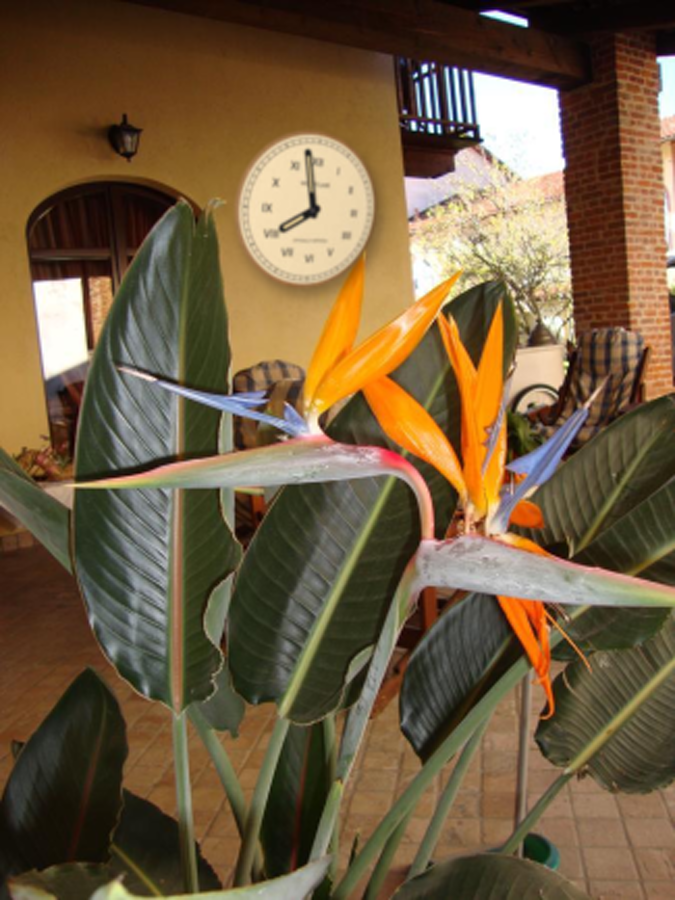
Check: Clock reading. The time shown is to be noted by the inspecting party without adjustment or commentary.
7:58
